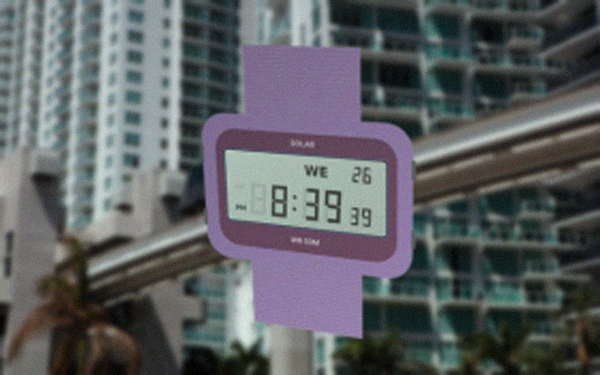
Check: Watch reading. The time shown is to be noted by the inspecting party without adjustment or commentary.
8:39:39
